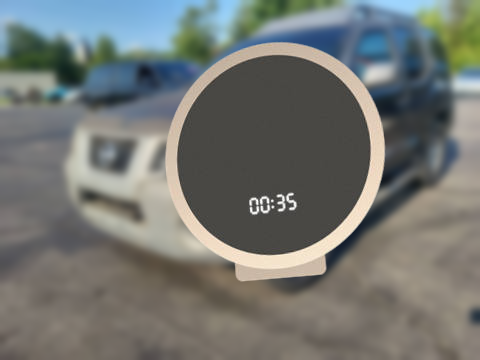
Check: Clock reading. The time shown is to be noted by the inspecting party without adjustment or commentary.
0:35
